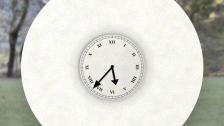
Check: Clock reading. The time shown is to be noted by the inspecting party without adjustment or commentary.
5:37
